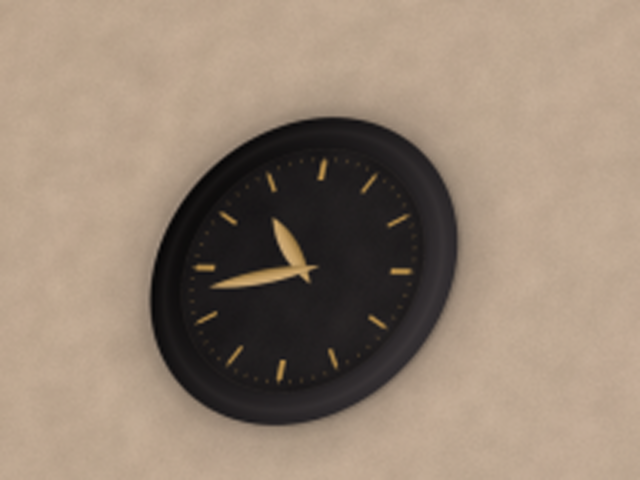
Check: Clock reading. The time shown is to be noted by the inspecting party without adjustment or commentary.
10:43
